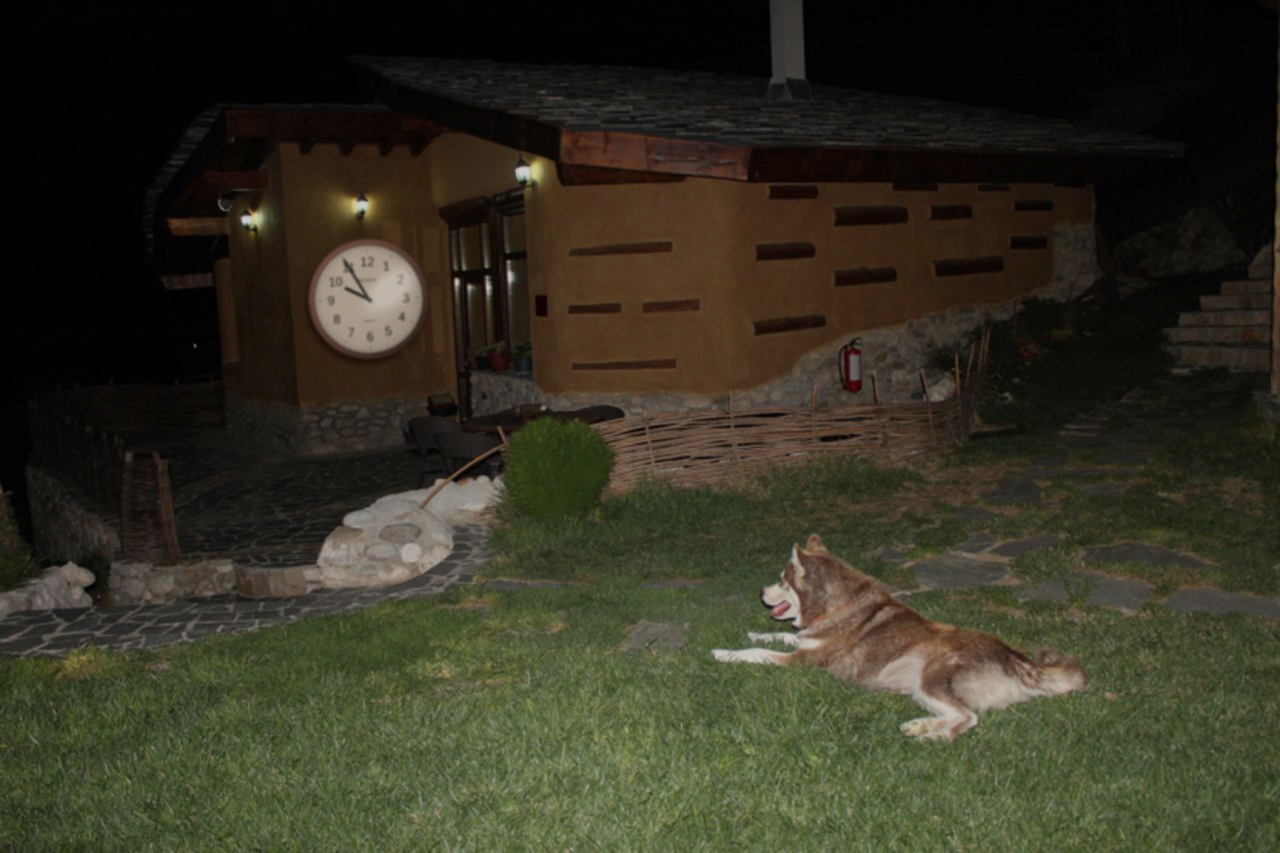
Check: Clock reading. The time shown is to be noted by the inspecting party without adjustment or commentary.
9:55
